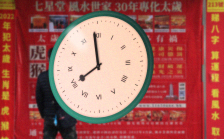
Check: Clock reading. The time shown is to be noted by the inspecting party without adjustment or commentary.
7:59
